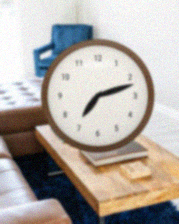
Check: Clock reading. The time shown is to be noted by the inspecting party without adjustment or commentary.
7:12
